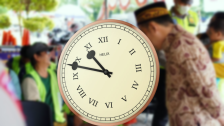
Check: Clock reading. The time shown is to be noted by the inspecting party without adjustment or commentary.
10:48
